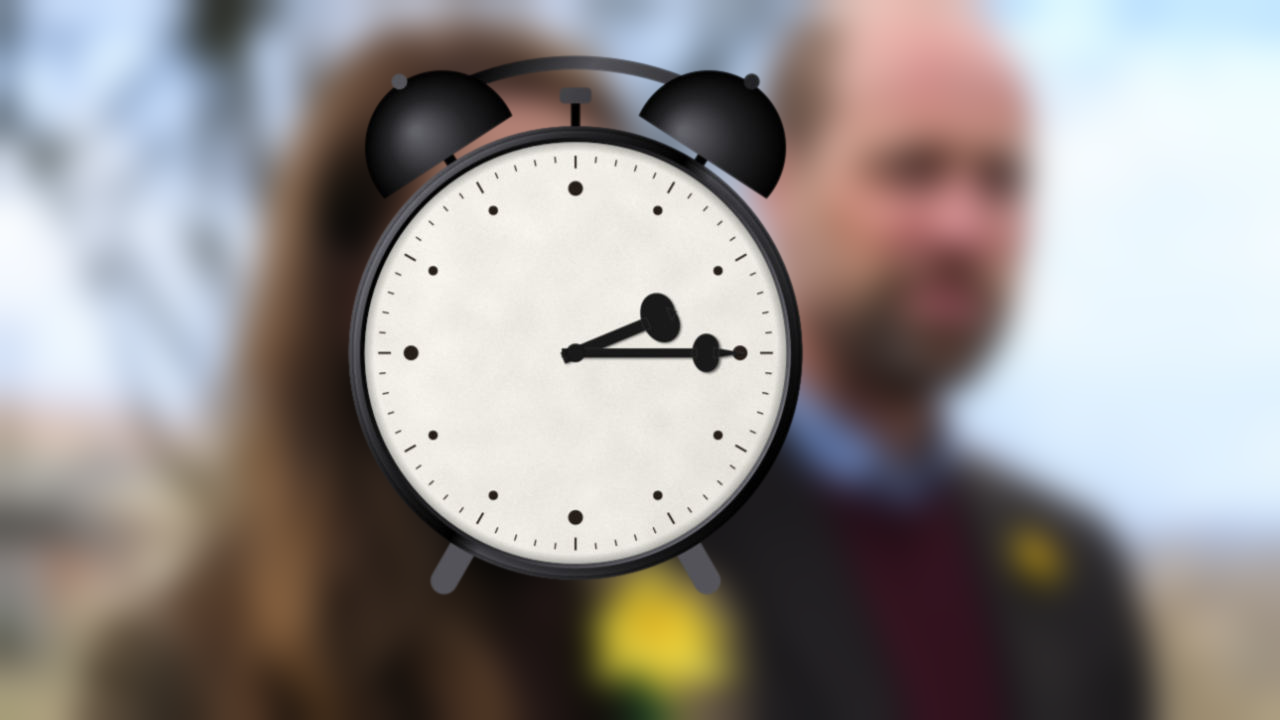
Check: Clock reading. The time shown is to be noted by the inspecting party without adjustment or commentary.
2:15
